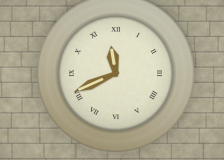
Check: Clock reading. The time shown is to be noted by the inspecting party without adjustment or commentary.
11:41
